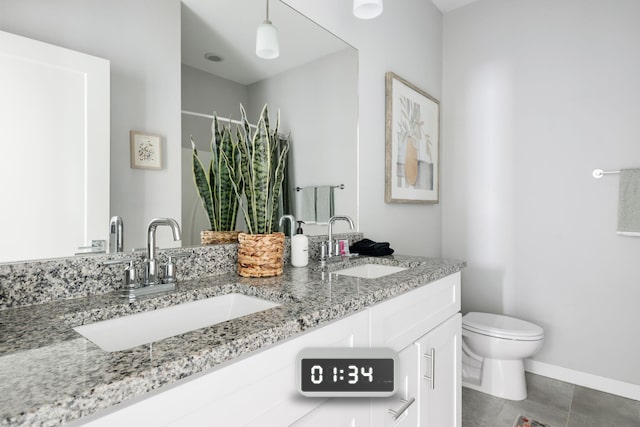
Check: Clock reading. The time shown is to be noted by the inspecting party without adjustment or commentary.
1:34
